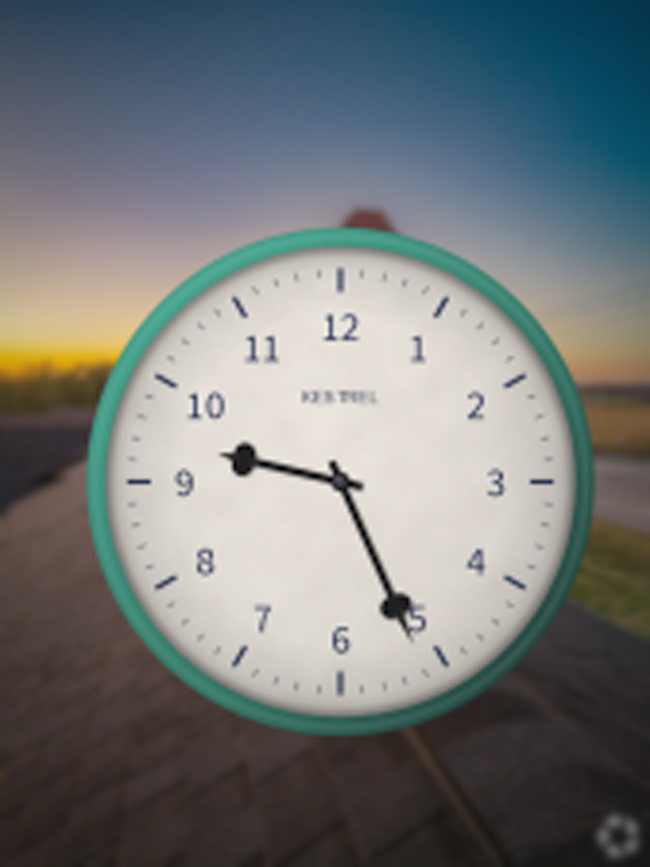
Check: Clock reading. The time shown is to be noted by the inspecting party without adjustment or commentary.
9:26
